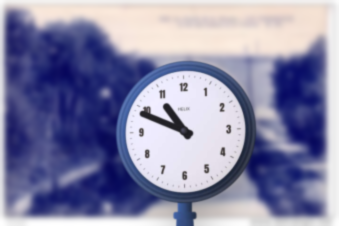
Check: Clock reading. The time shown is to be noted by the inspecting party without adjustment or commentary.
10:49
